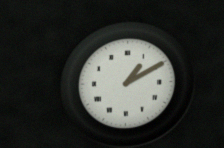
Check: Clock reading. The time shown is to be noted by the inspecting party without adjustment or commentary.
1:10
